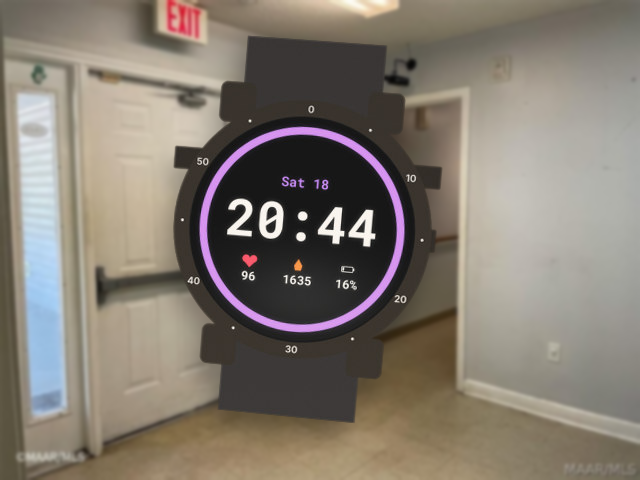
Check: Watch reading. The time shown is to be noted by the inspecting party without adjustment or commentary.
20:44
